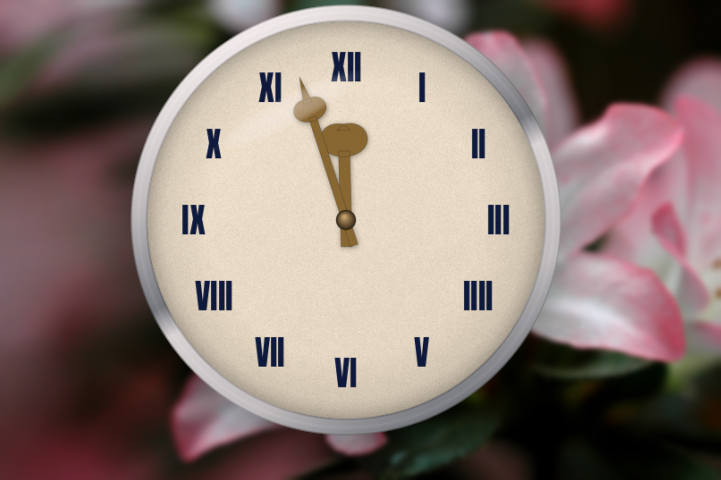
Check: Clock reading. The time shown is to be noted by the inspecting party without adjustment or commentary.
11:57
